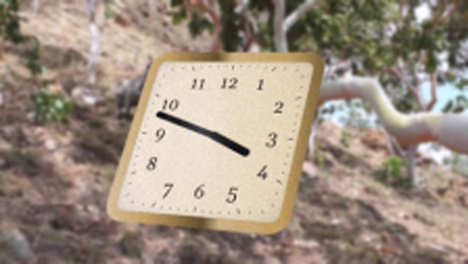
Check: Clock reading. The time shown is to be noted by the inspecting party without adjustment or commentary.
3:48
